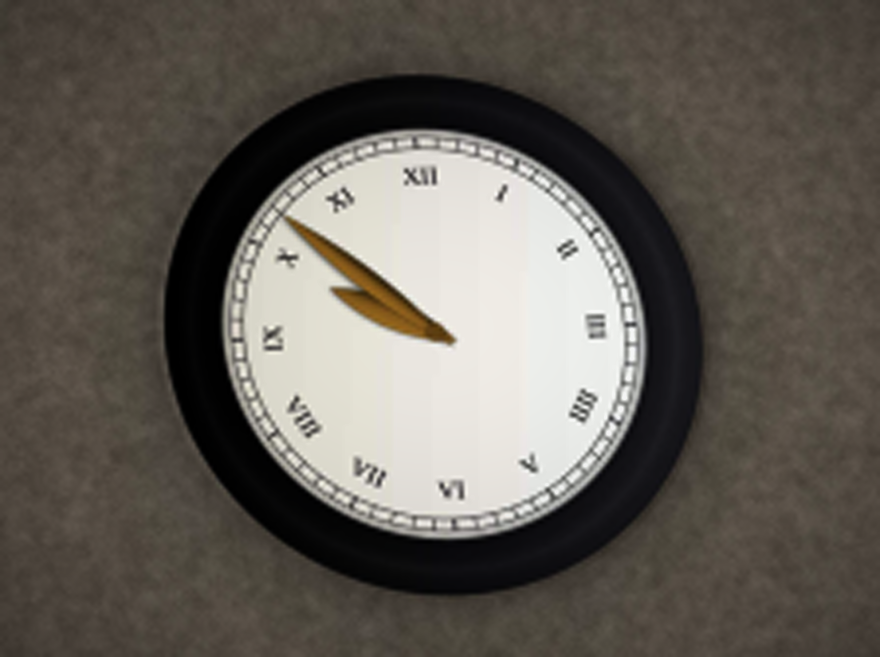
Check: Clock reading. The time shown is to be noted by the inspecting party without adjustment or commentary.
9:52
